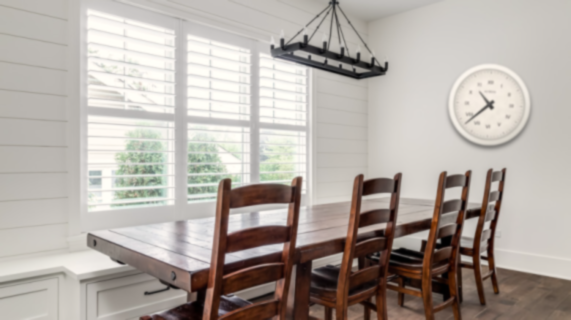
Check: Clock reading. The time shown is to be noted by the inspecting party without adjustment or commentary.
10:38
